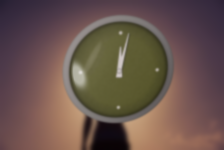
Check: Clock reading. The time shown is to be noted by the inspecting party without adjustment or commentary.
12:02
